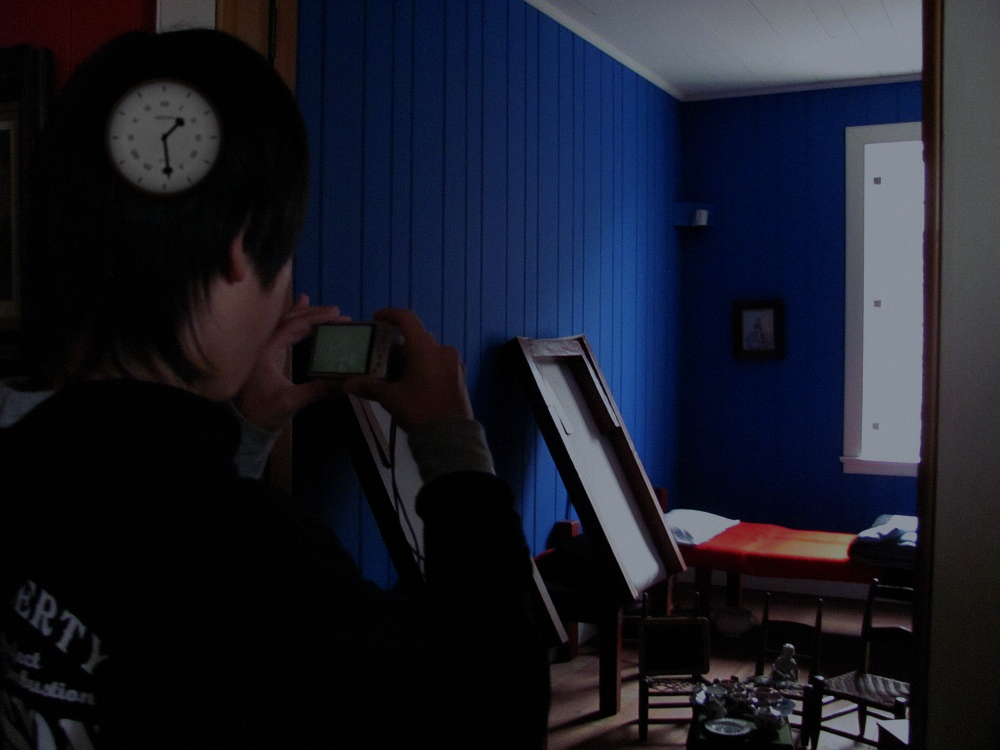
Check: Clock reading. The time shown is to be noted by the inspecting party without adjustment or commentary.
1:29
